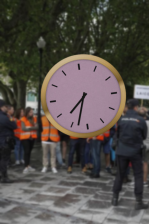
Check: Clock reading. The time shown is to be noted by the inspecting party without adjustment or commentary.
7:33
